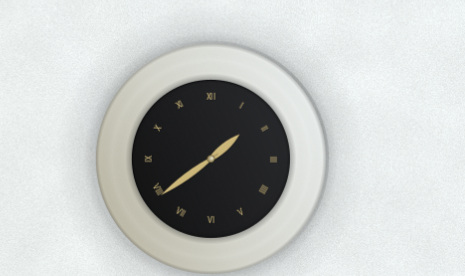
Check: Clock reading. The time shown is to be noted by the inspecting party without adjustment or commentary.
1:39
